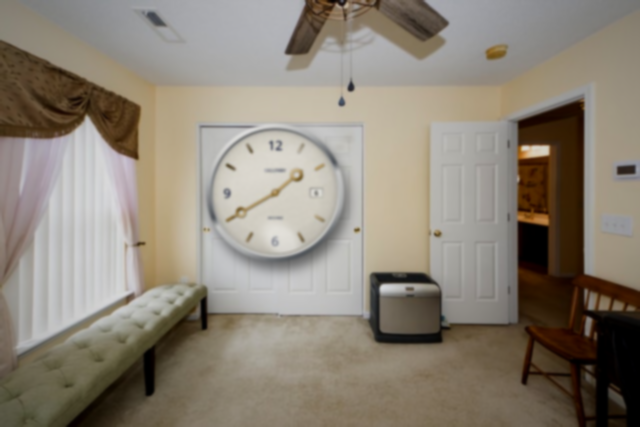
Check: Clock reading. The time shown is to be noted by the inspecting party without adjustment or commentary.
1:40
